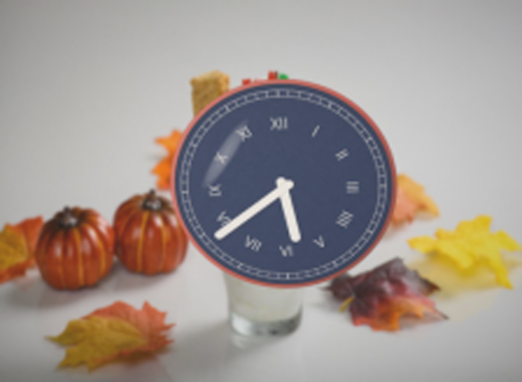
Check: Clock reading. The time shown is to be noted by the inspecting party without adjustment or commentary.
5:39
